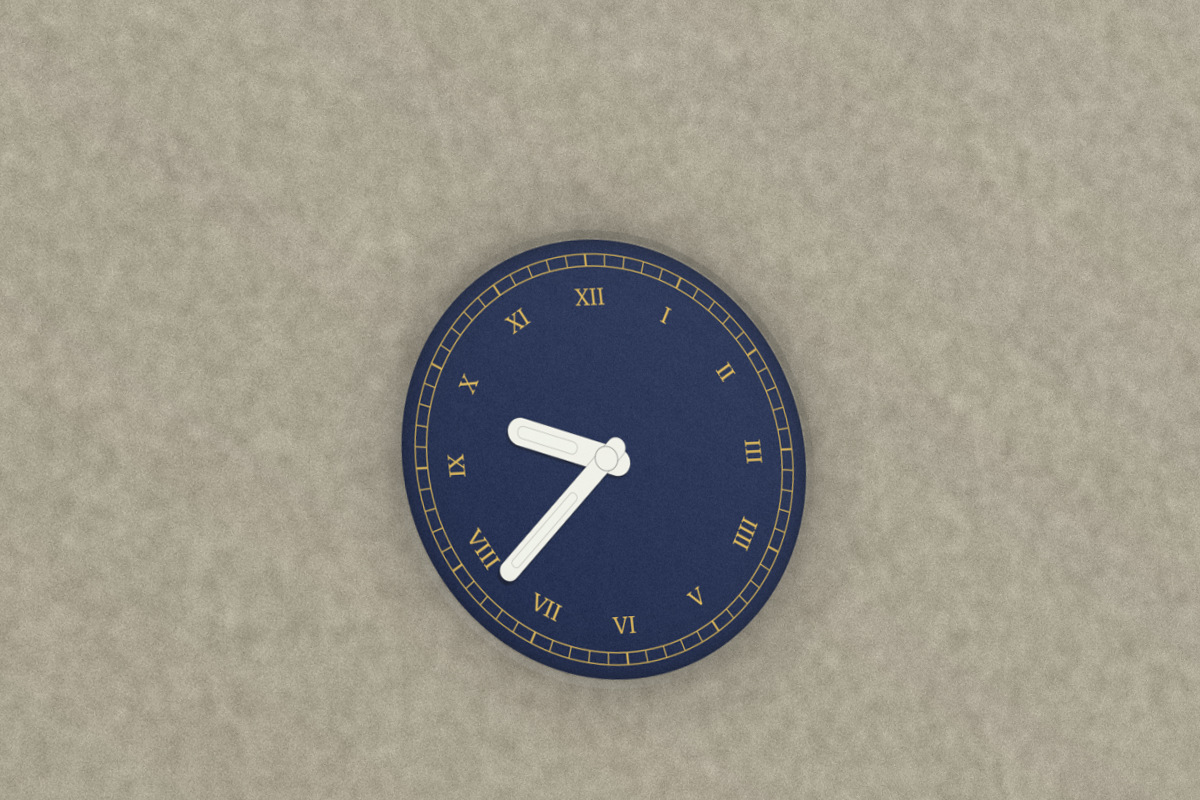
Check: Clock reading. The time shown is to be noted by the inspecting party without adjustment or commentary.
9:38
